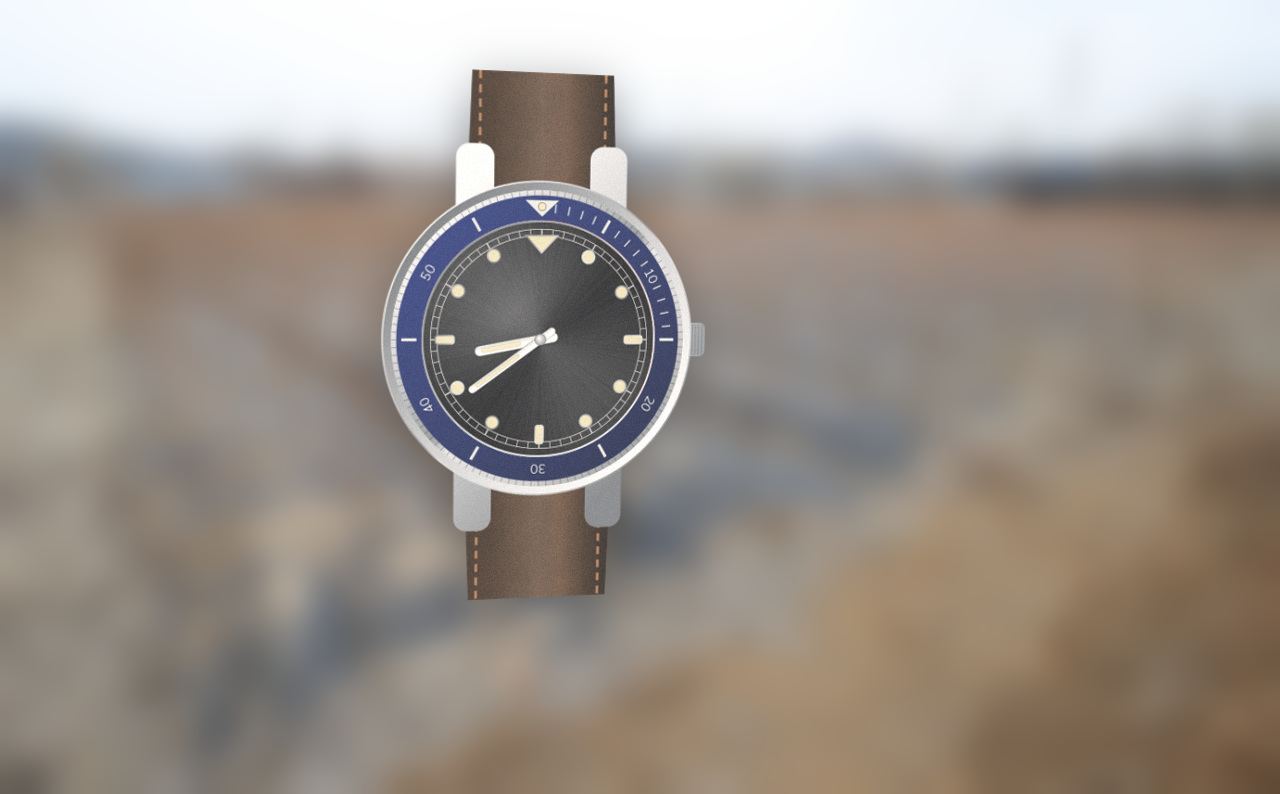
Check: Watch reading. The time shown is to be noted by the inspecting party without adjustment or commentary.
8:39
